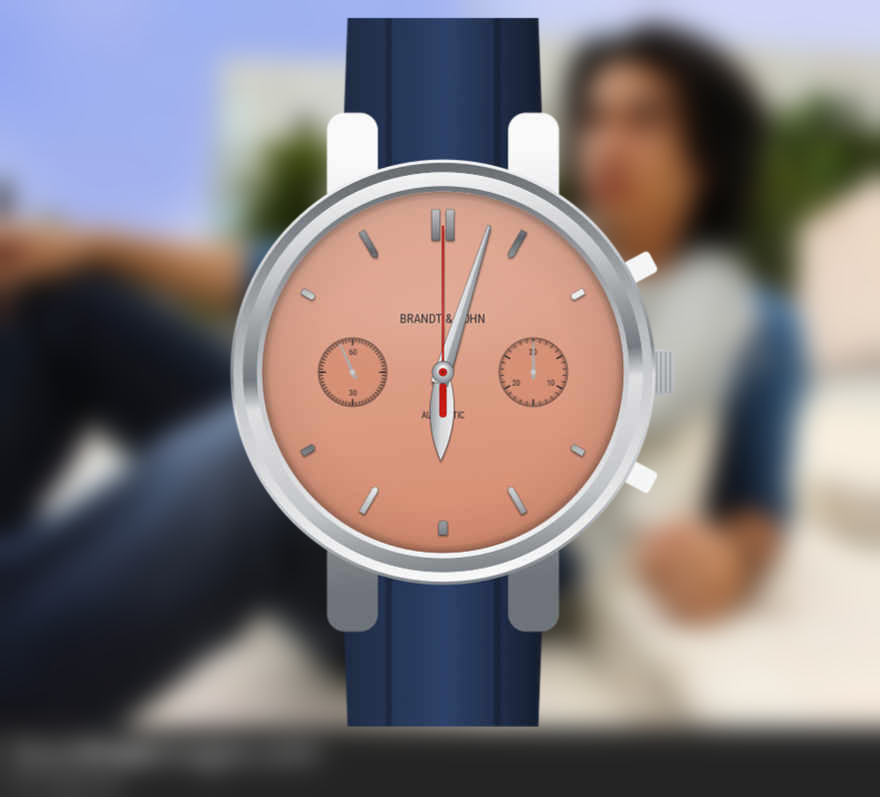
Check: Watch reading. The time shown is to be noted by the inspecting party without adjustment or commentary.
6:02:56
